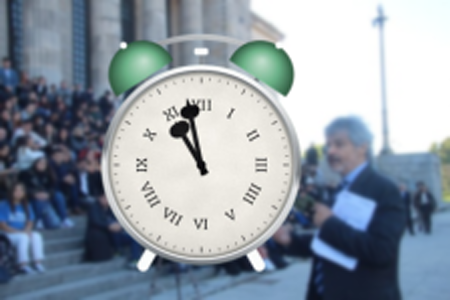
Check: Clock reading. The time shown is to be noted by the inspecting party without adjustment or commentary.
10:58
